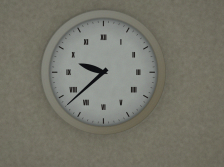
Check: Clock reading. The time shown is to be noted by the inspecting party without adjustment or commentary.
9:38
